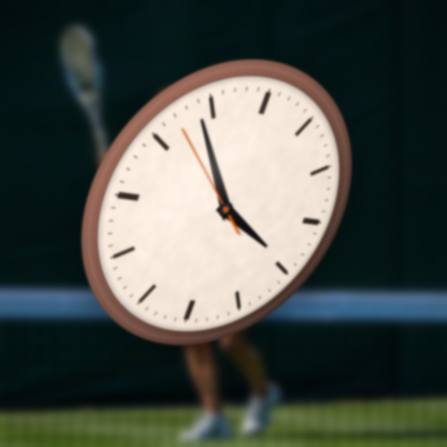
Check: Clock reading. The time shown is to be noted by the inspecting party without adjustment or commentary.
3:53:52
